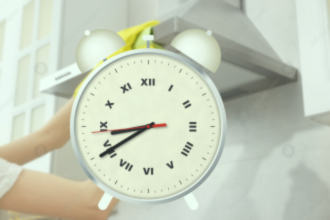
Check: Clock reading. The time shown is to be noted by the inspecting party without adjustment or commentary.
8:39:44
